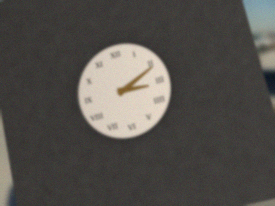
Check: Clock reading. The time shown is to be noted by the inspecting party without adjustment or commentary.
3:11
